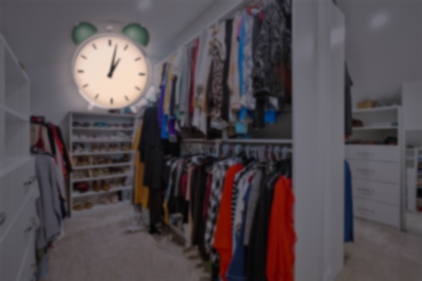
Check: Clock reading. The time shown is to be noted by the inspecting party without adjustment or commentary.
1:02
